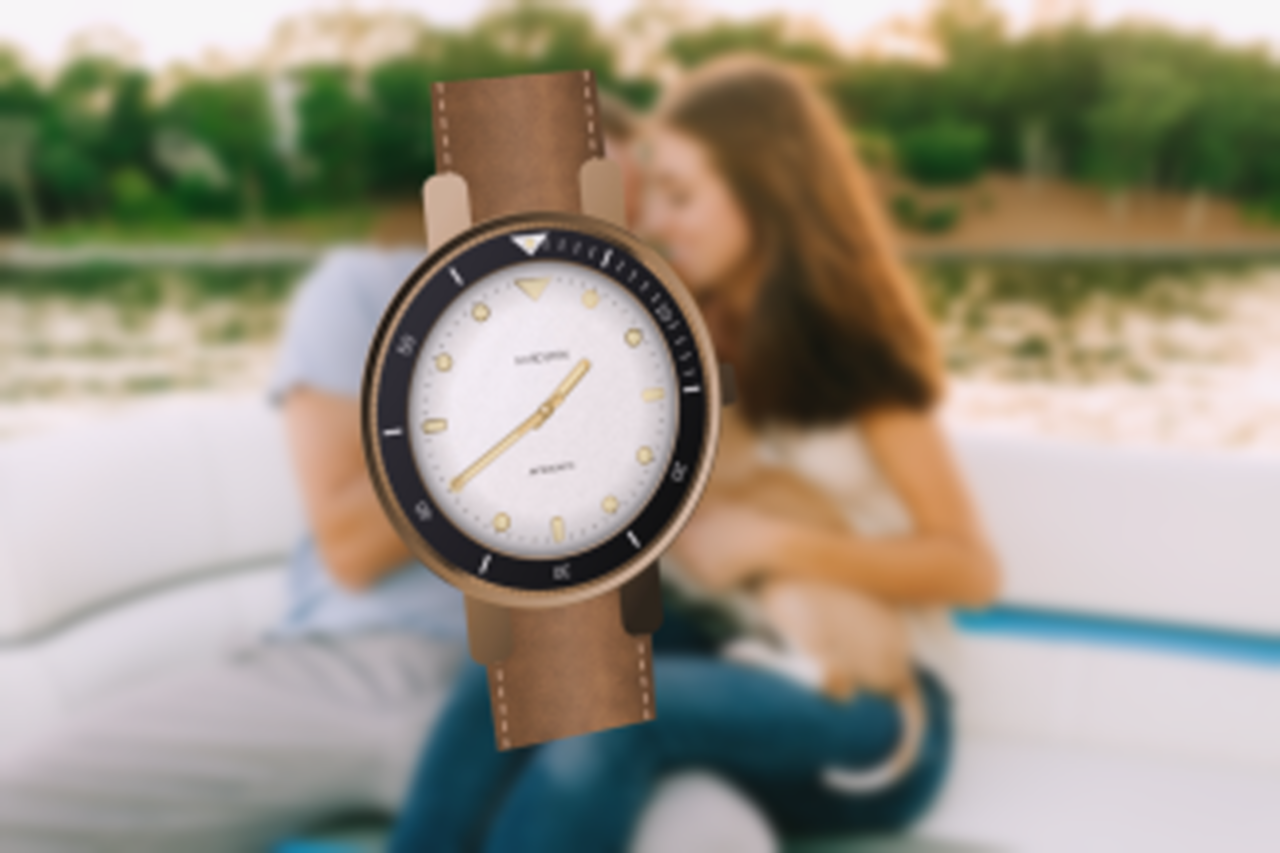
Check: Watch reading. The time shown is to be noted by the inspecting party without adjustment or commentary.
1:40
